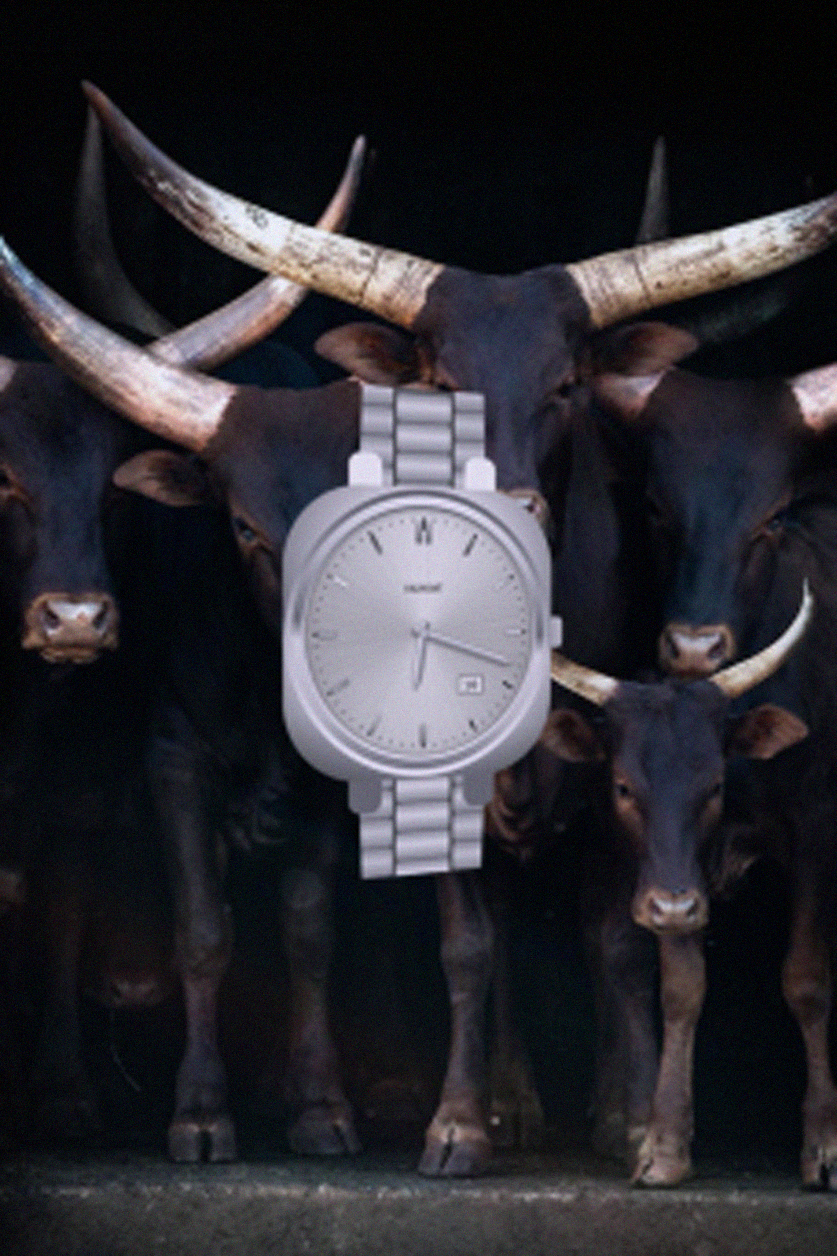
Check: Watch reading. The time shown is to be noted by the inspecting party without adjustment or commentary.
6:18
